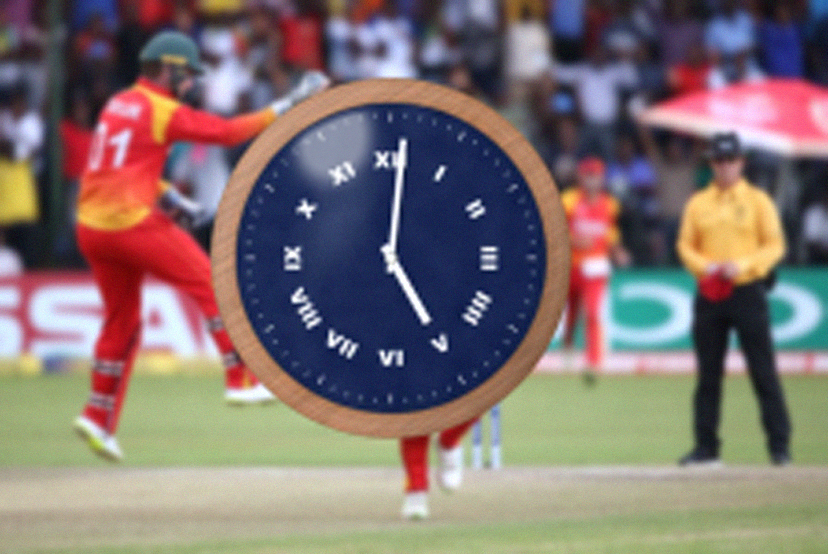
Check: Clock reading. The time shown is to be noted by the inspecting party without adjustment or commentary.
5:01
